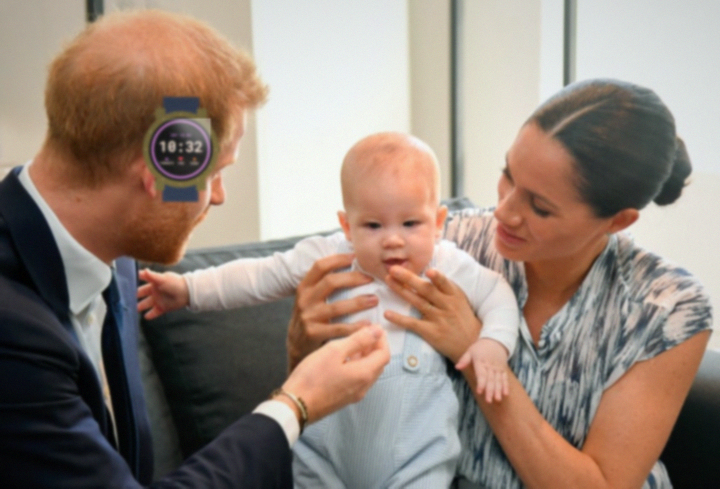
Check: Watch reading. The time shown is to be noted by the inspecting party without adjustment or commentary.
10:32
